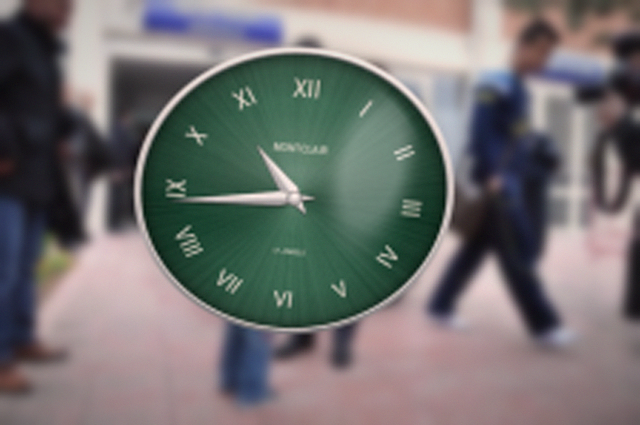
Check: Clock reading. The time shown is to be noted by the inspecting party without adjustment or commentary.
10:44
